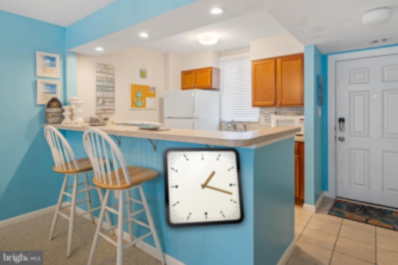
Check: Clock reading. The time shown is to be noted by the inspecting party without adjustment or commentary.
1:18
